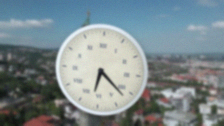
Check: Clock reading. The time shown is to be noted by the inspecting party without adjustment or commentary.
6:22
